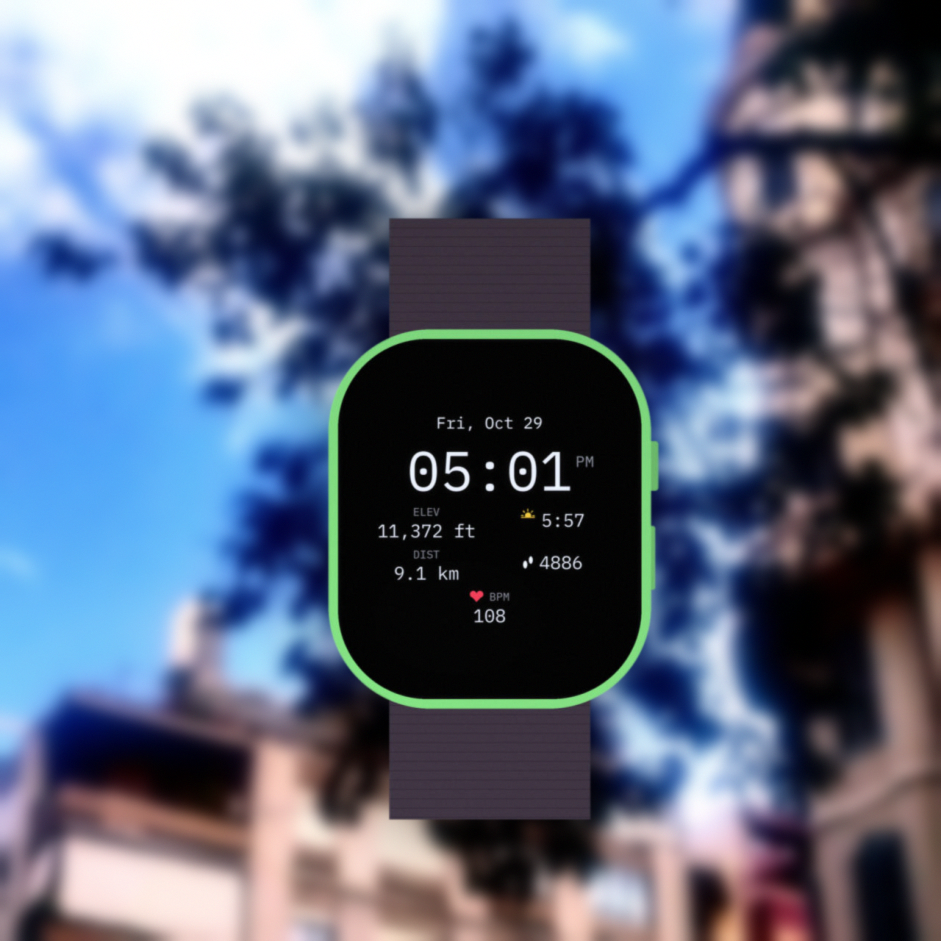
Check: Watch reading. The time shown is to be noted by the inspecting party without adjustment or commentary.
5:01
